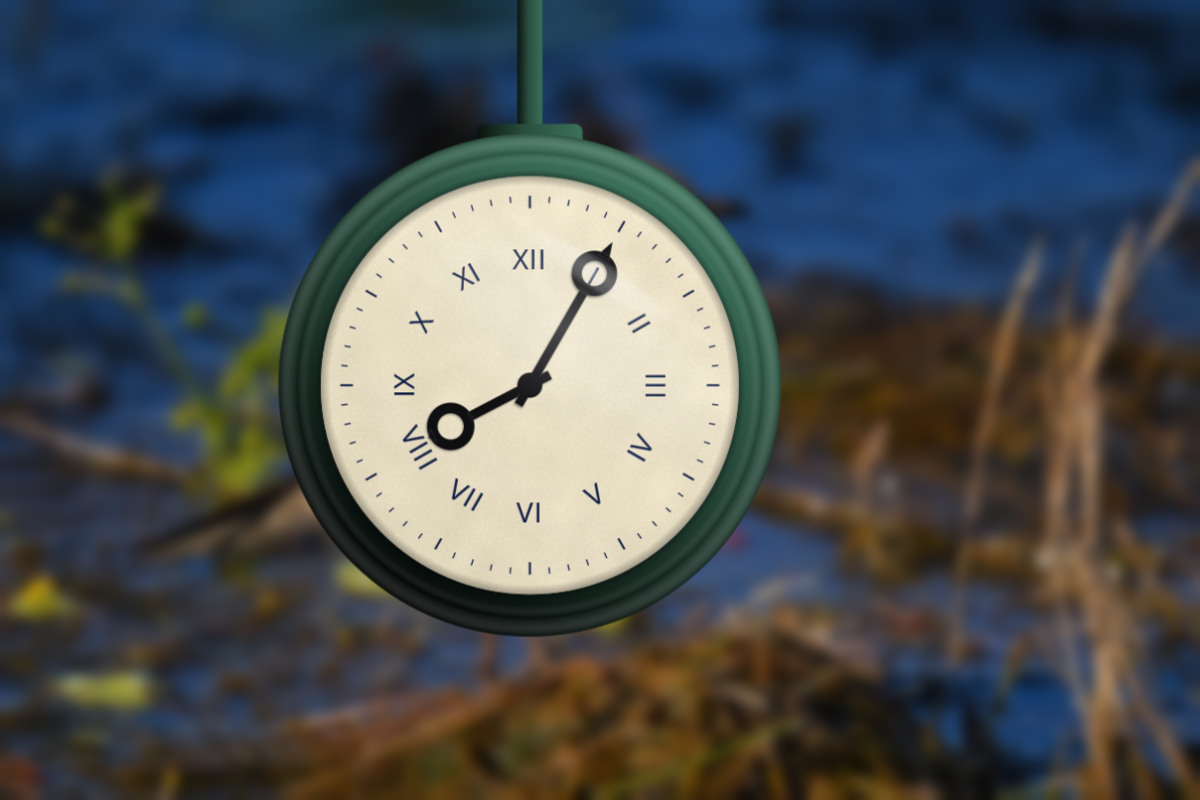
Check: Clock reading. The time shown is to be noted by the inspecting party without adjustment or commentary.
8:05
